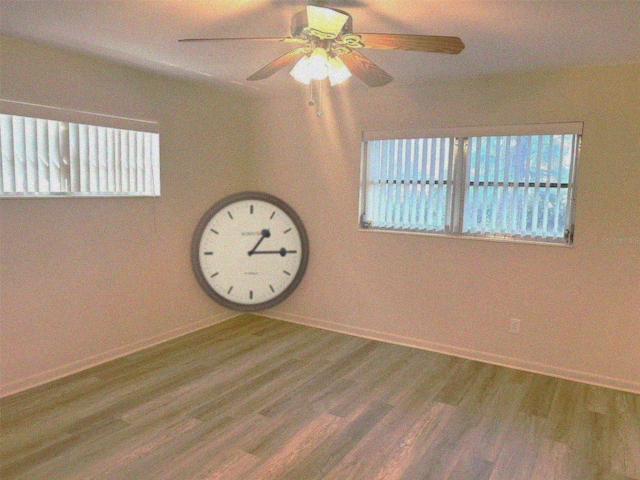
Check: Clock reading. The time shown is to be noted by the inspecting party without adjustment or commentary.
1:15
